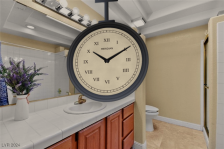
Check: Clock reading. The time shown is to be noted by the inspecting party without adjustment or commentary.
10:10
